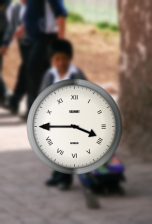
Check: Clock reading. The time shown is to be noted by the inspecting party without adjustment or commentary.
3:45
